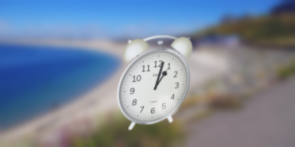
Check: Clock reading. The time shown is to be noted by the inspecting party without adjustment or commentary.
1:02
